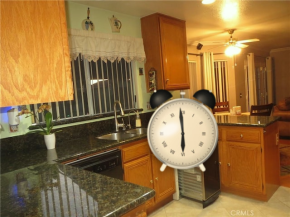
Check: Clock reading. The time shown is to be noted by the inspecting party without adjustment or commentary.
5:59
